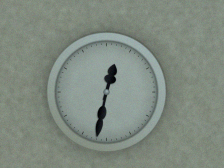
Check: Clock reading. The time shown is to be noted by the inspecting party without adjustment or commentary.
12:32
